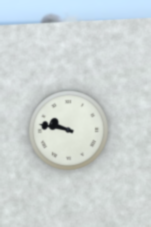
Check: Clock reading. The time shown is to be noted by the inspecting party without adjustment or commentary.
9:47
